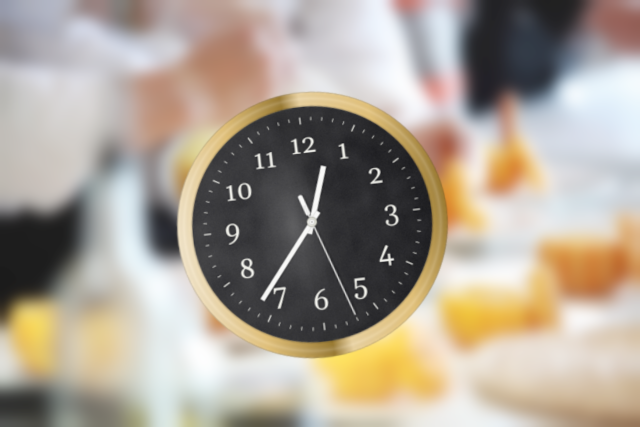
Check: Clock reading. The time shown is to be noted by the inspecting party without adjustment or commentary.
12:36:27
